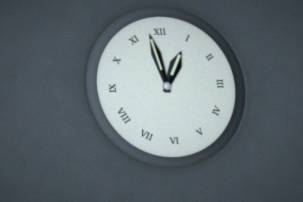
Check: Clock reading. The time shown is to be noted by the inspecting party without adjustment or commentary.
12:58
